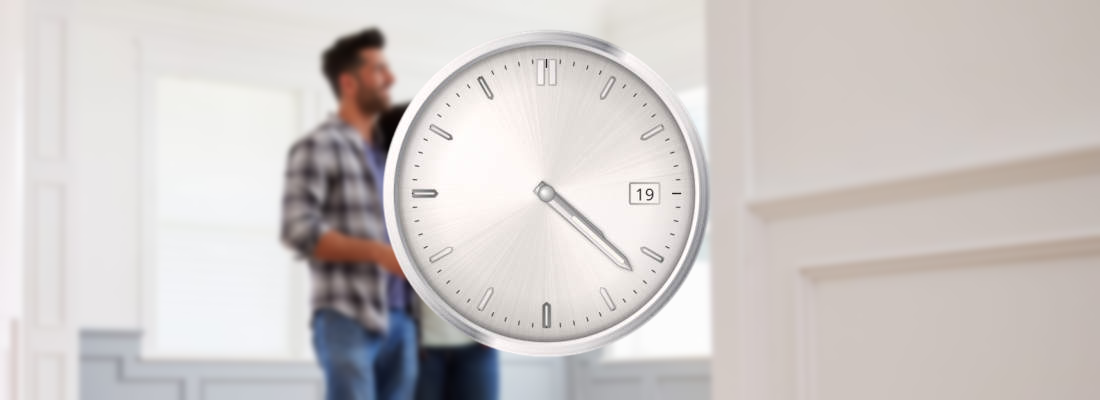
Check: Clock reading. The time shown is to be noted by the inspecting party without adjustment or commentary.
4:22
